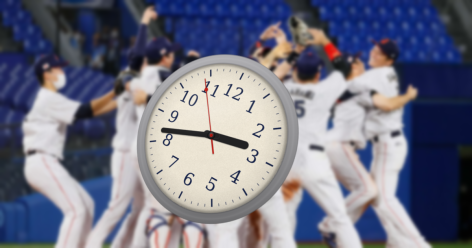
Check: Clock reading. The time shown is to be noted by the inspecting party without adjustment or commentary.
2:41:54
